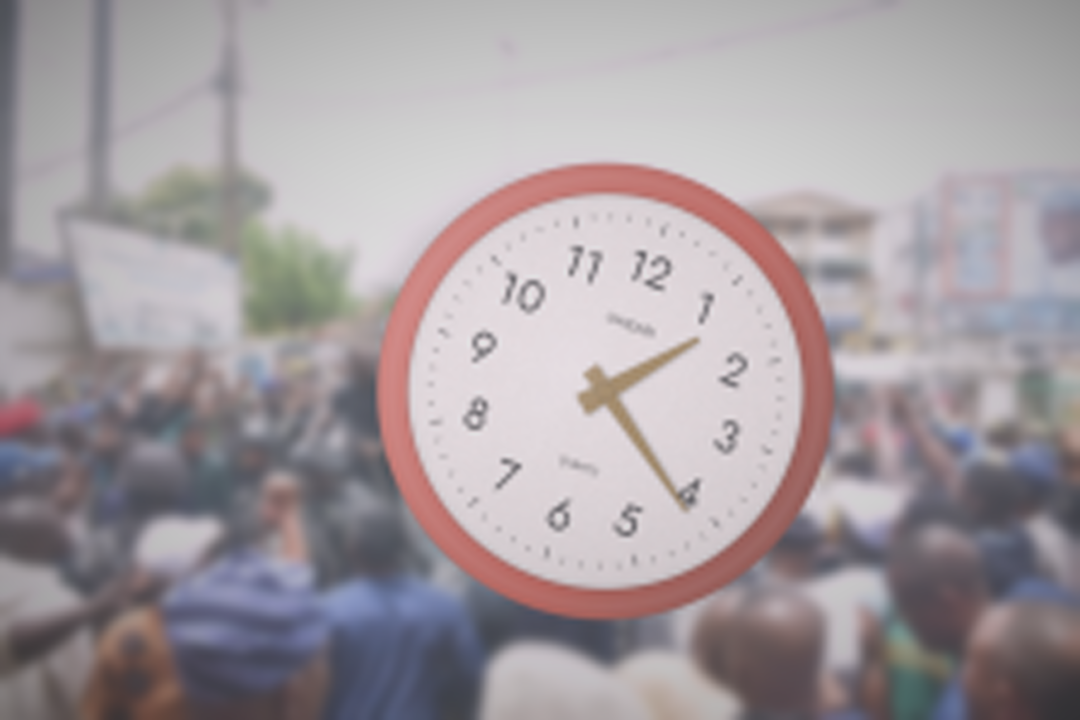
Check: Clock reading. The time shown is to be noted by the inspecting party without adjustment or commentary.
1:21
